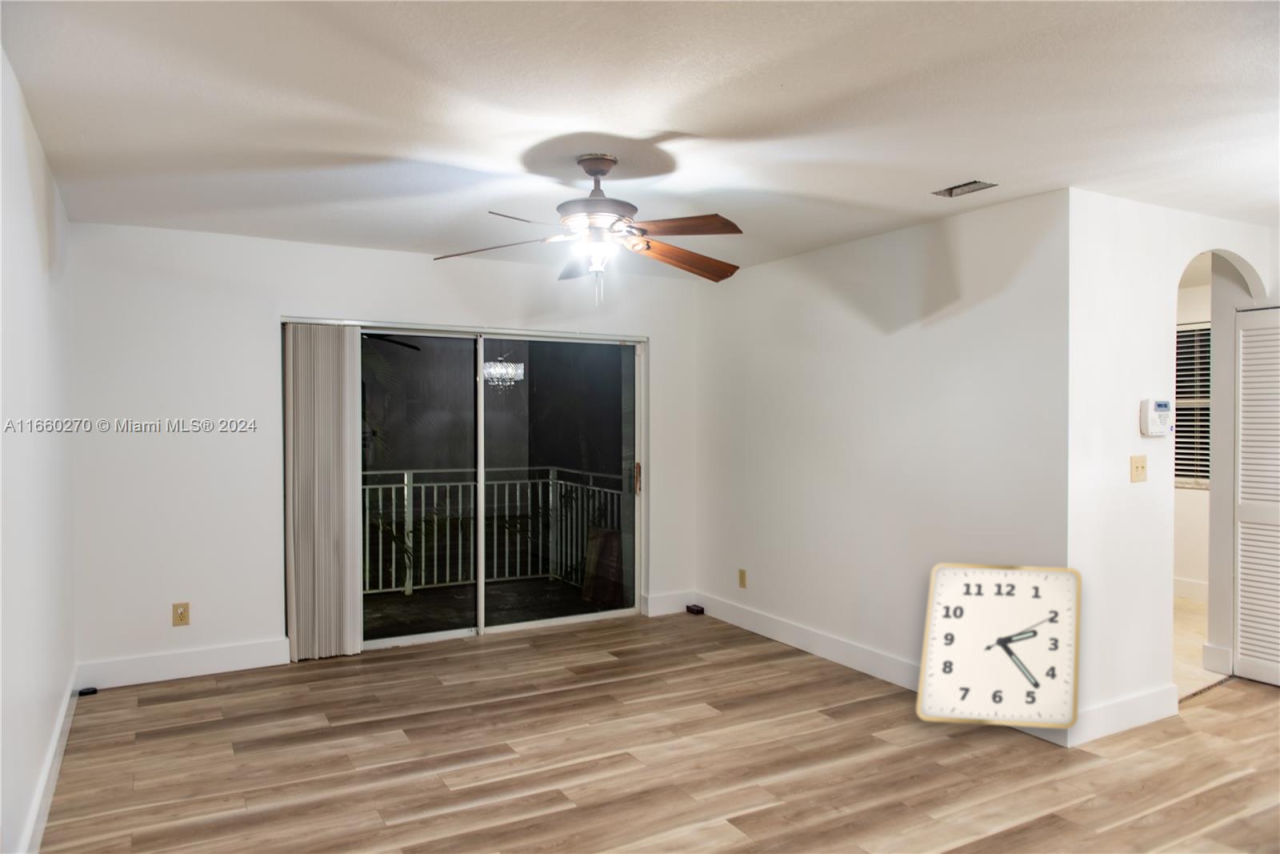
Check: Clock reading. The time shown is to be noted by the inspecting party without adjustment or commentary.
2:23:10
